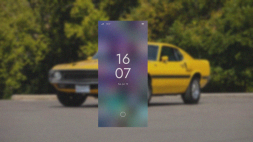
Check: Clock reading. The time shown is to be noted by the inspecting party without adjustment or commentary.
16:07
